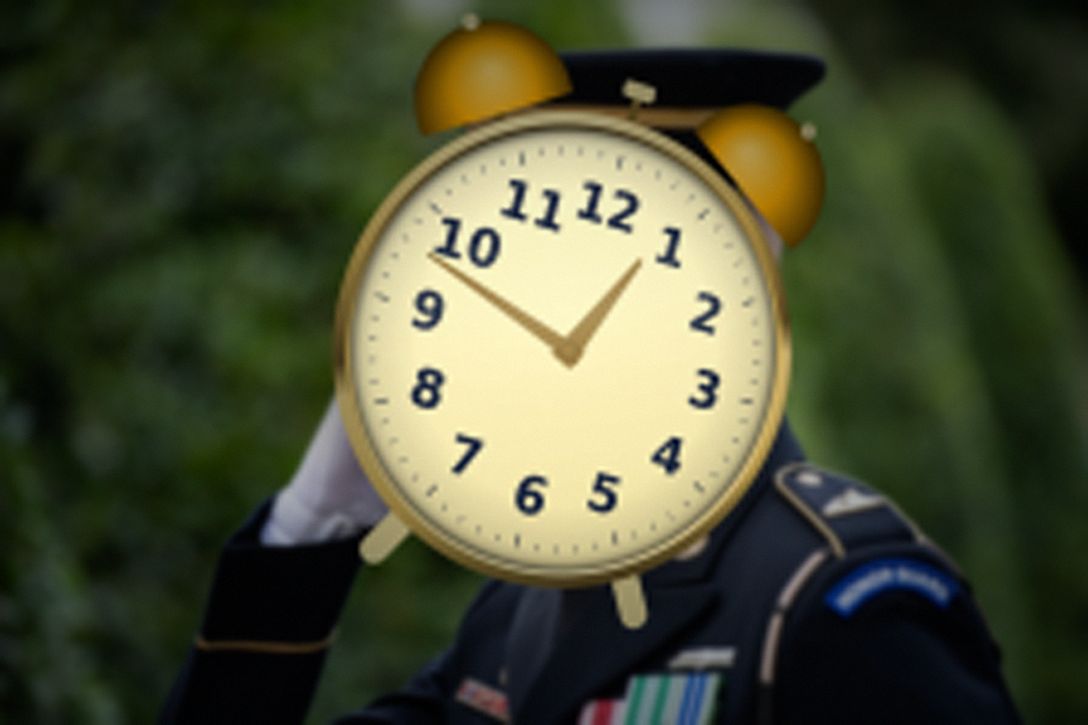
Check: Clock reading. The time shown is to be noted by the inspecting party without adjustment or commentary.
12:48
